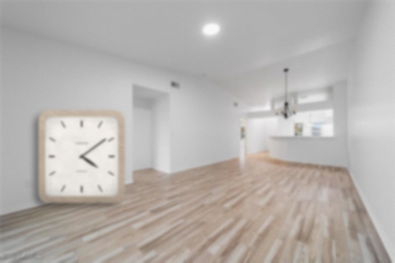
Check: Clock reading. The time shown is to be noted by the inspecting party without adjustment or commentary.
4:09
